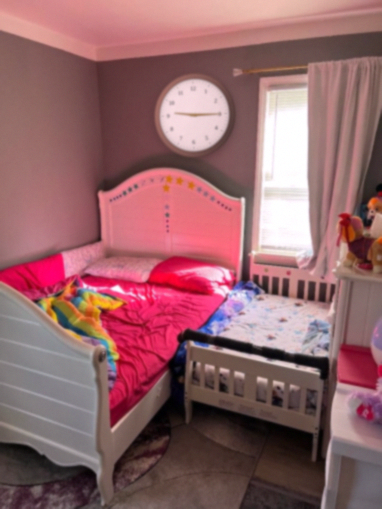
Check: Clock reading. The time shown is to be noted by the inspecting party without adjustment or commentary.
9:15
